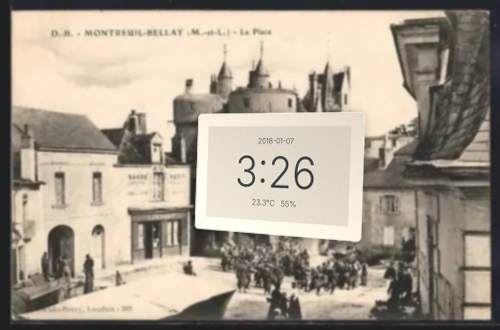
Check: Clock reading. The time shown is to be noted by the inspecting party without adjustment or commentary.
3:26
